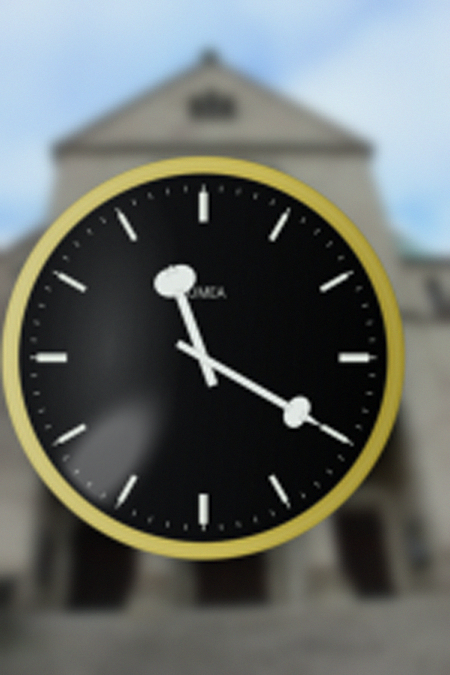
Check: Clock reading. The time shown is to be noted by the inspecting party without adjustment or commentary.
11:20
